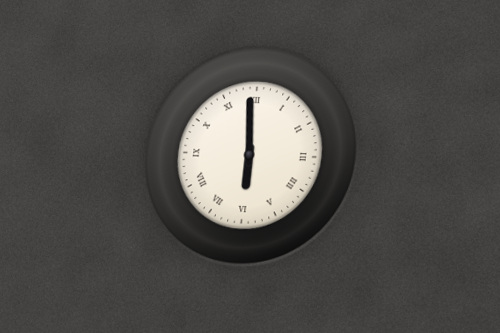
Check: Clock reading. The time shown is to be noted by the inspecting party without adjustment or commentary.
5:59
